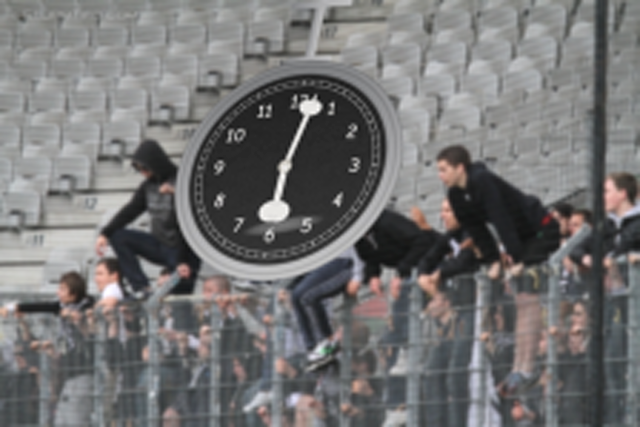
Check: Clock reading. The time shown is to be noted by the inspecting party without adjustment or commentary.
6:02
